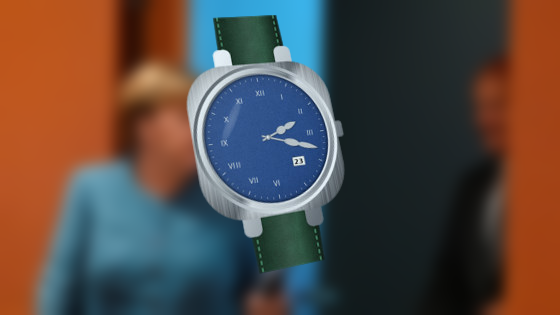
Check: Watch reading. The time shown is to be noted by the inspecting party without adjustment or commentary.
2:18
